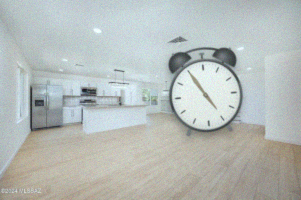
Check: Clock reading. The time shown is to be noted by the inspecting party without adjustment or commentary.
4:55
